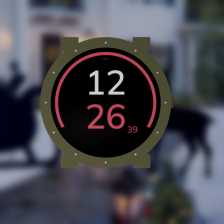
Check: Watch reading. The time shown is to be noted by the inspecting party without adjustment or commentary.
12:26:39
